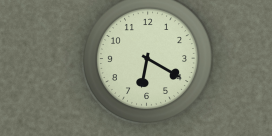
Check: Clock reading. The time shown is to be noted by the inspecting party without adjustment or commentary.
6:20
